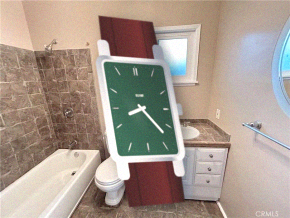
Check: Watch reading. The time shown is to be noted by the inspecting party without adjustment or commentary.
8:23
